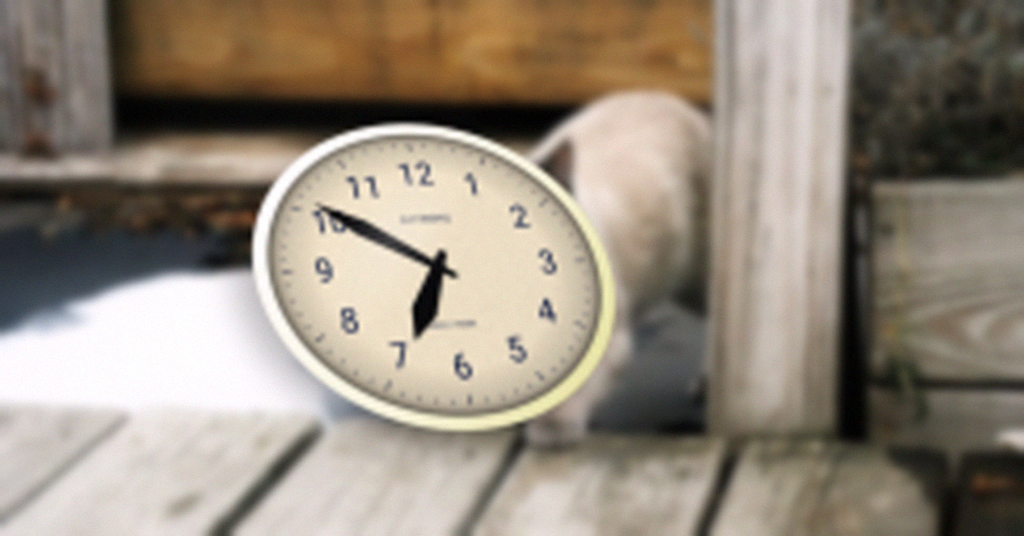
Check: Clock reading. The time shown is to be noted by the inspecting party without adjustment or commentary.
6:51
